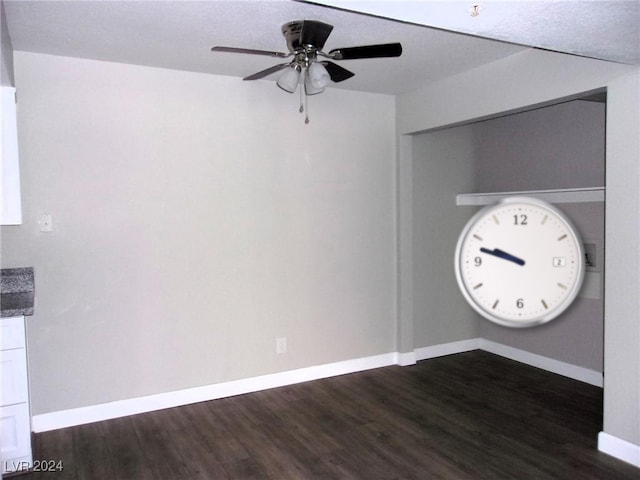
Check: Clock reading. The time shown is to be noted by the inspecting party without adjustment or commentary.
9:48
